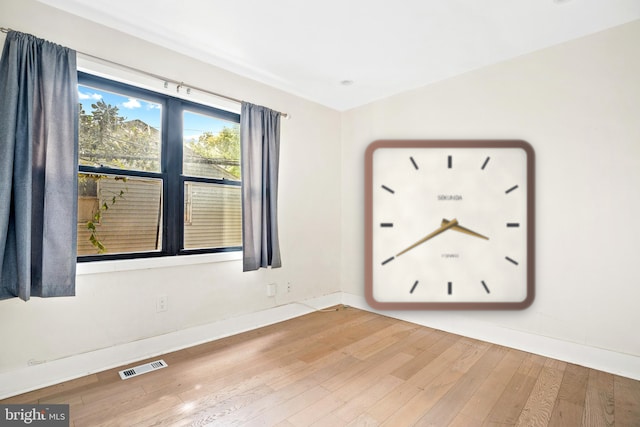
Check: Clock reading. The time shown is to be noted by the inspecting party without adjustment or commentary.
3:40
